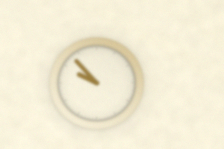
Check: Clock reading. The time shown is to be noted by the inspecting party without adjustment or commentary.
9:53
